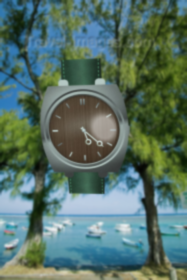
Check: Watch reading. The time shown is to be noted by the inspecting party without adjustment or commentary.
5:22
